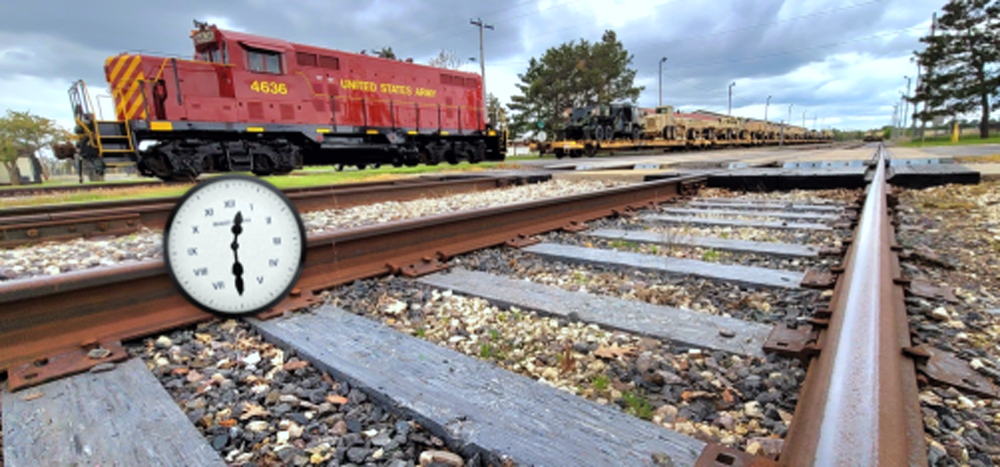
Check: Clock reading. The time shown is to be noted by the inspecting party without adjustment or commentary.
12:30
